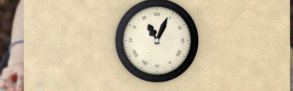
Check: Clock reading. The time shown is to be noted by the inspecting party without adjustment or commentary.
11:04
